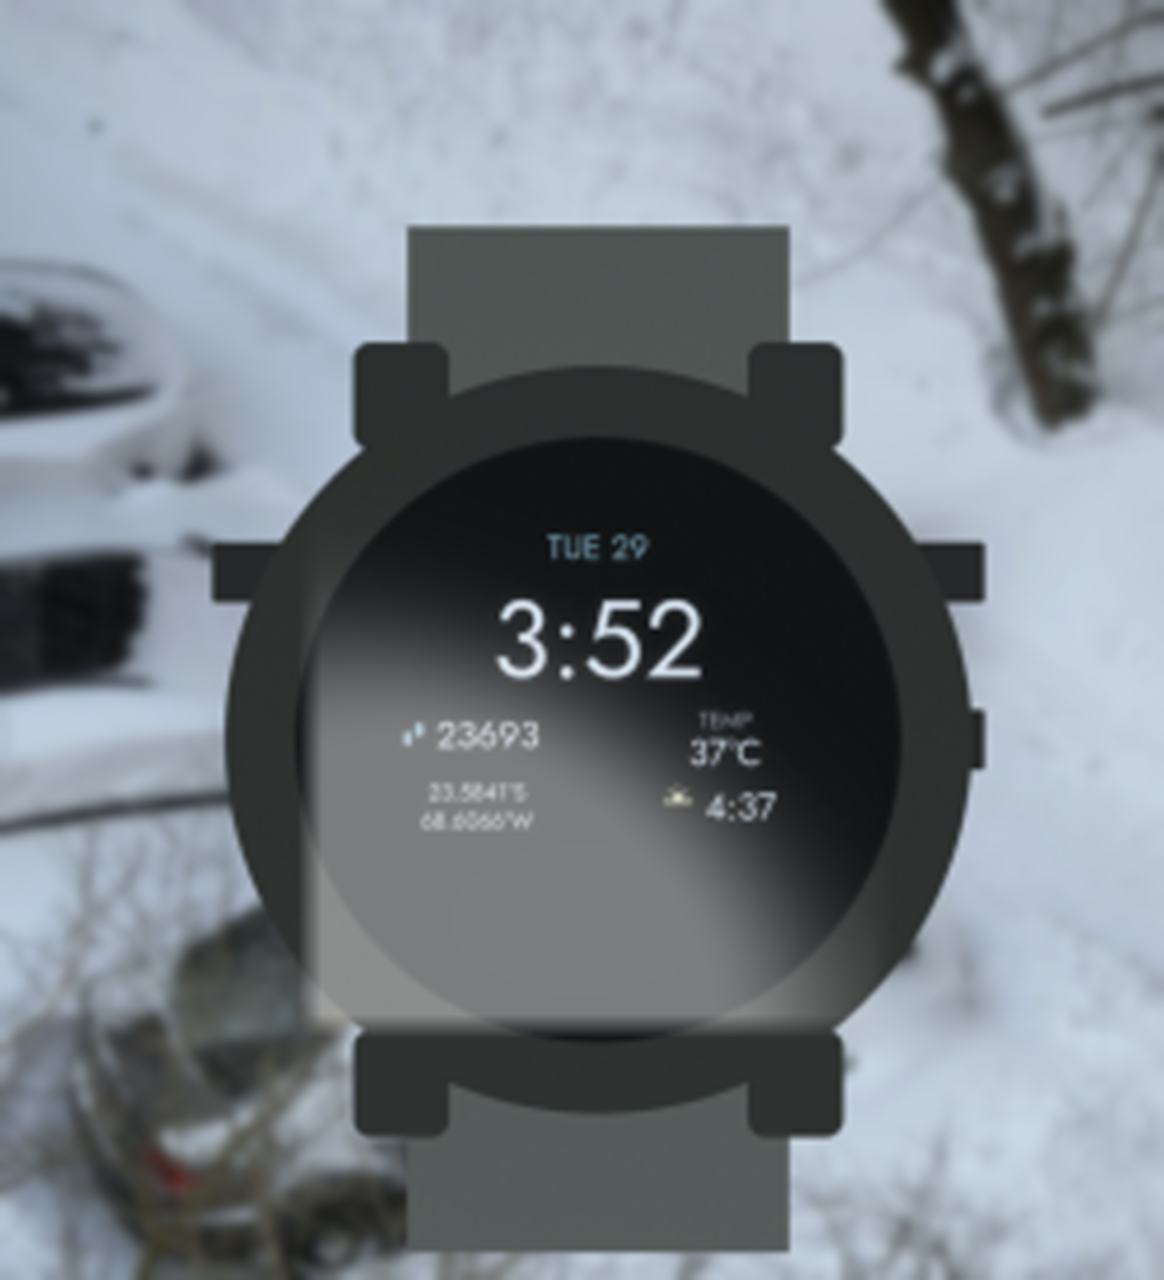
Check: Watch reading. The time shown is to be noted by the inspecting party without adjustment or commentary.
3:52
